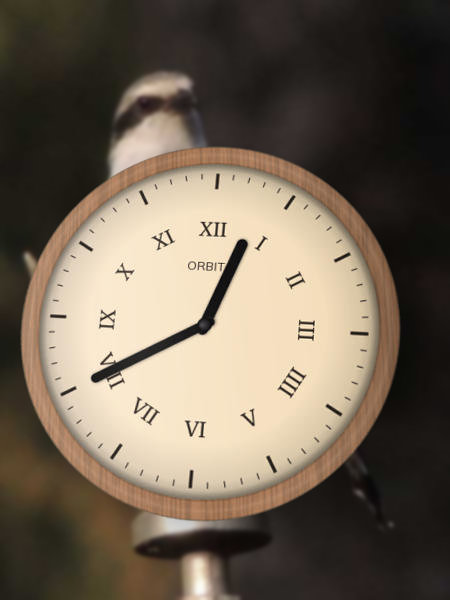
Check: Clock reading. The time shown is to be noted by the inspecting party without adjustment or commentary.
12:40
